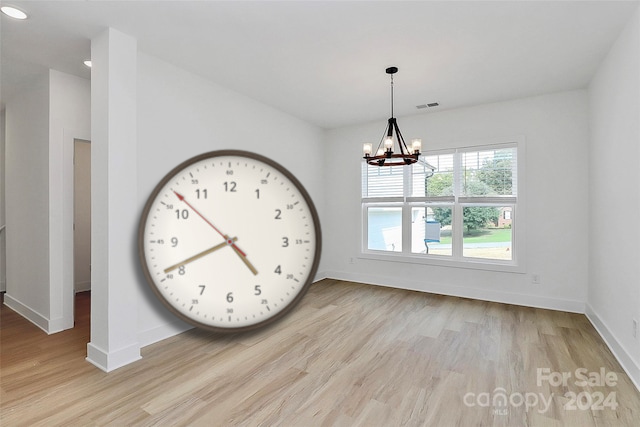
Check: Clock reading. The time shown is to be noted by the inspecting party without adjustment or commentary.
4:40:52
